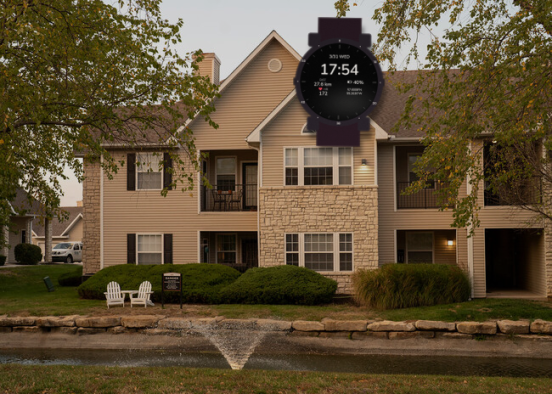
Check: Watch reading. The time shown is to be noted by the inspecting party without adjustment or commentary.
17:54
